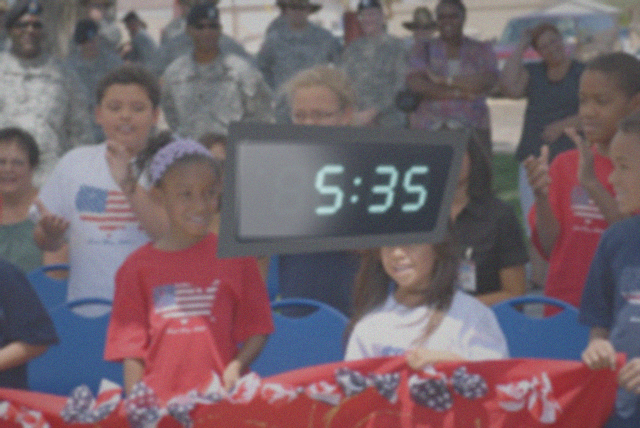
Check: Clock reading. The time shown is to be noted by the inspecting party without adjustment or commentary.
5:35
